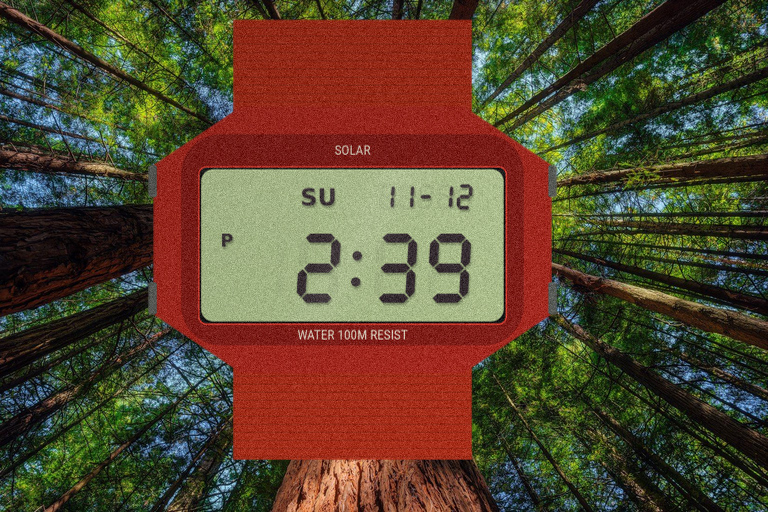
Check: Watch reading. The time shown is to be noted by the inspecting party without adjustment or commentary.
2:39
